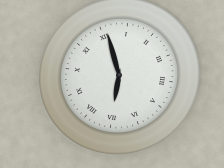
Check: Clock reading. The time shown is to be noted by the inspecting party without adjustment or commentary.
7:01
